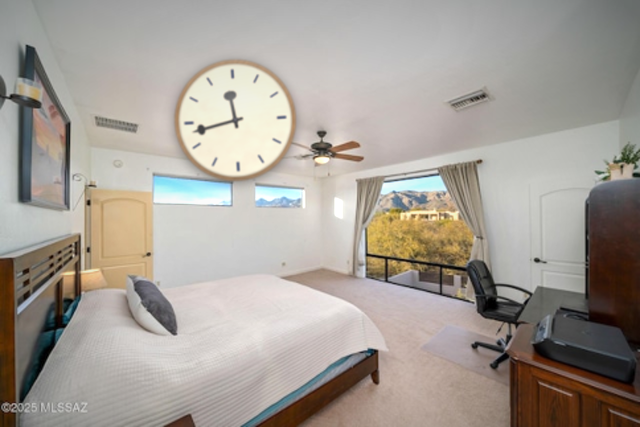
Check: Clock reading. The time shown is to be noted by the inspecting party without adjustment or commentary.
11:43
